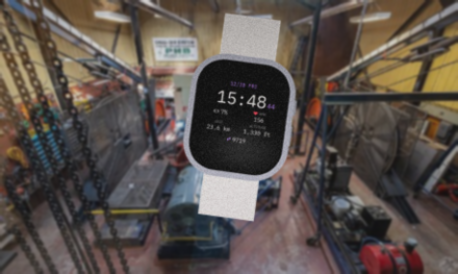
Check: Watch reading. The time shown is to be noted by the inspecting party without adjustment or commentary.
15:48
